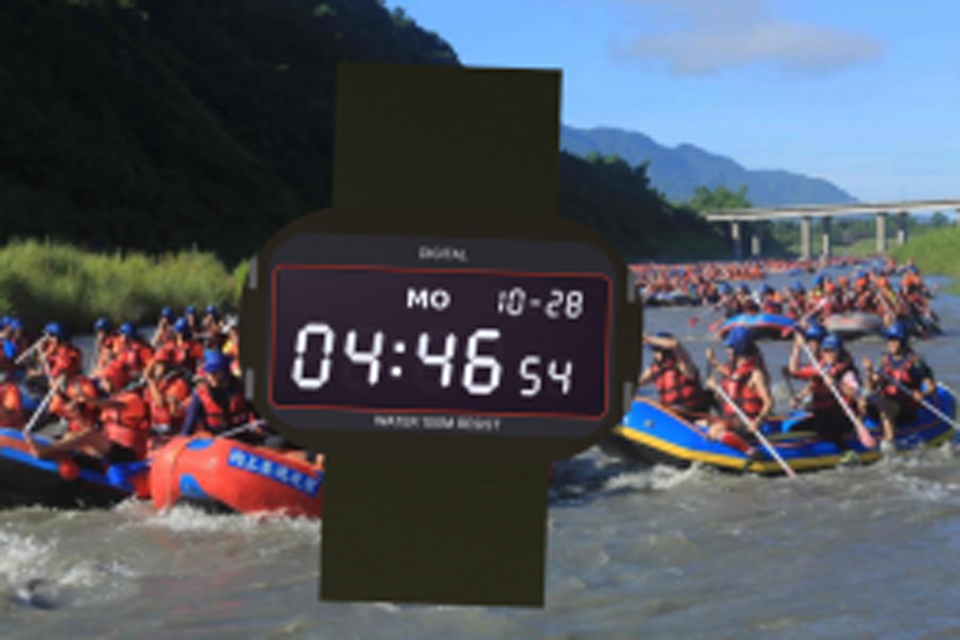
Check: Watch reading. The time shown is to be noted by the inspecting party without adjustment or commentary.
4:46:54
